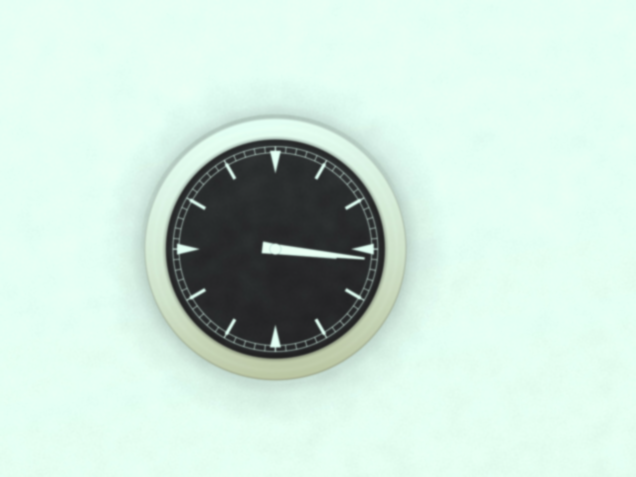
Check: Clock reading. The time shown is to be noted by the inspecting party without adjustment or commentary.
3:16
